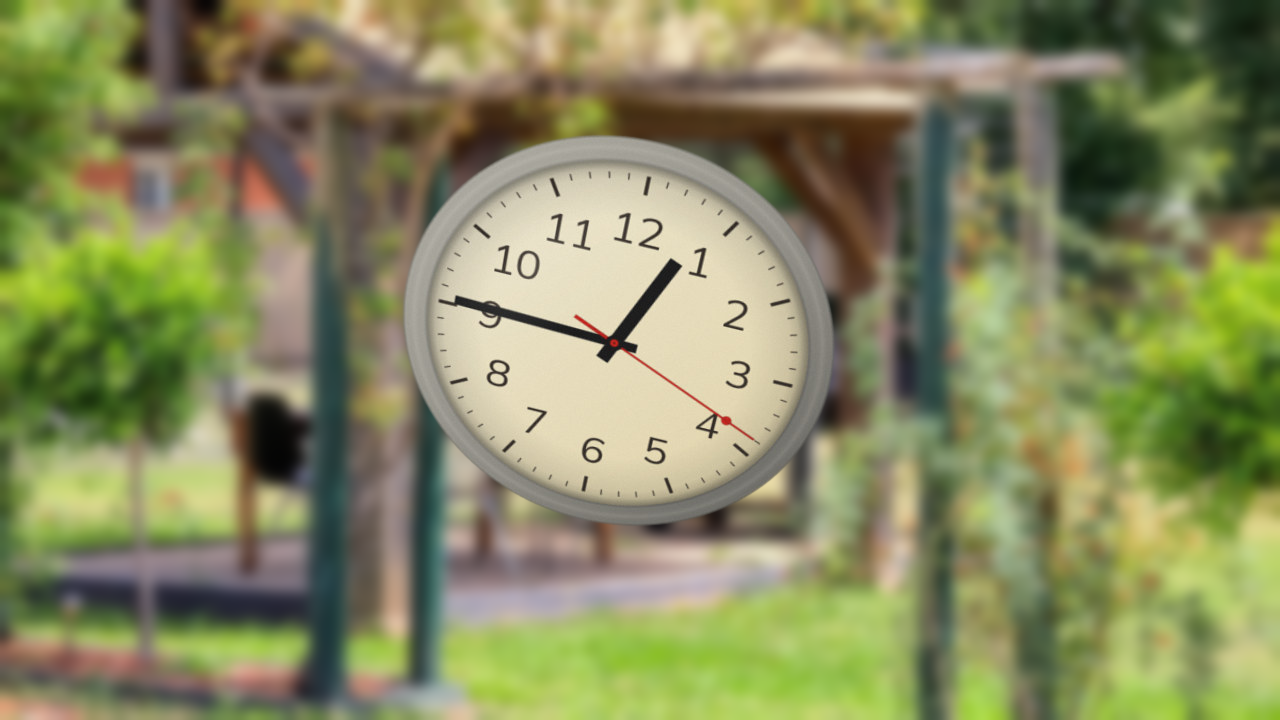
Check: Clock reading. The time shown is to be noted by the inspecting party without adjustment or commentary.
12:45:19
